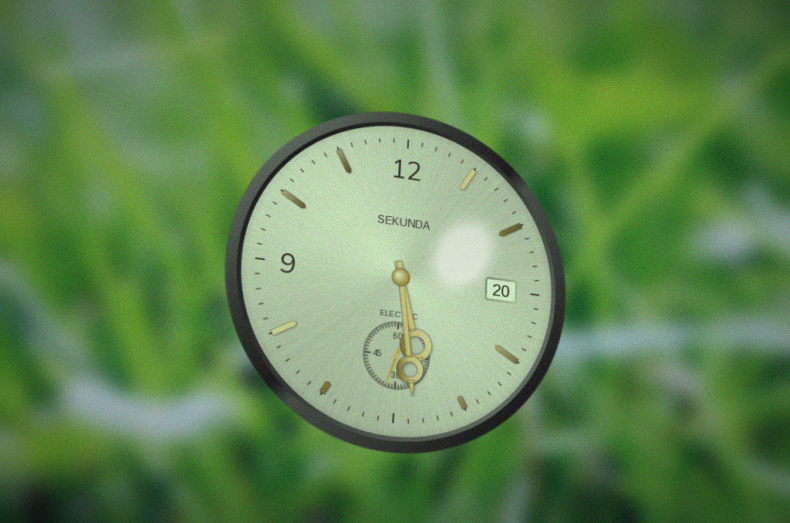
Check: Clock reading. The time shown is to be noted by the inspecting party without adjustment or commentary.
5:28:33
